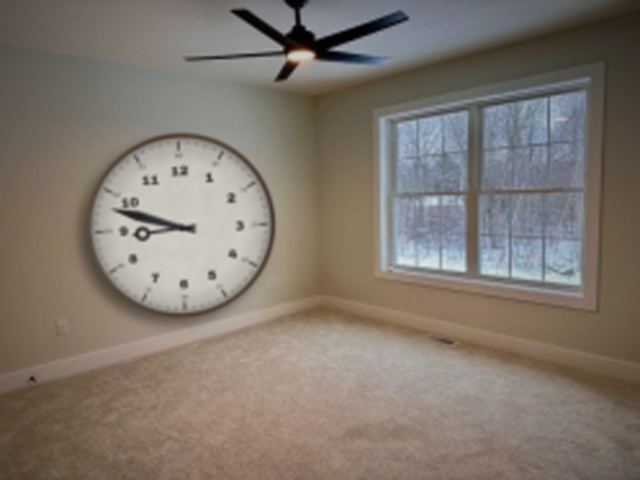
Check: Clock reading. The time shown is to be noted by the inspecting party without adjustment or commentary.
8:48
